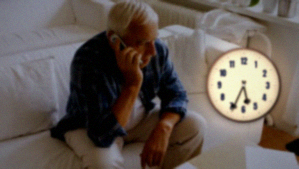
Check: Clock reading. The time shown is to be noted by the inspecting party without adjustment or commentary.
5:34
